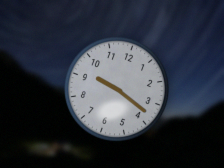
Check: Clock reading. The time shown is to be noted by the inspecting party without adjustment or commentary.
9:18
